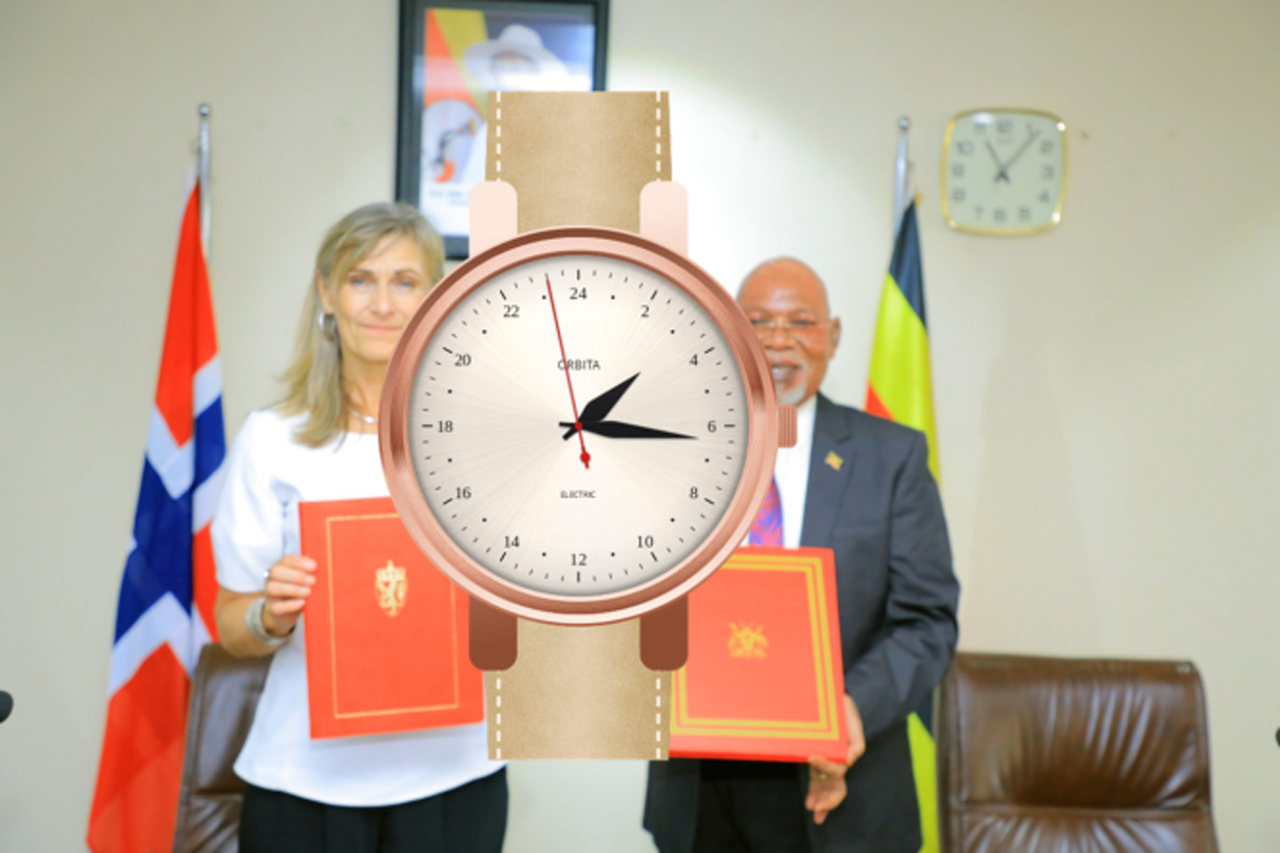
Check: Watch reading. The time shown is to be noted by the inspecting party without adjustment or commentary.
3:15:58
